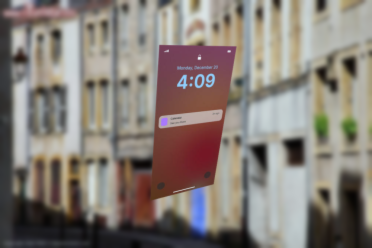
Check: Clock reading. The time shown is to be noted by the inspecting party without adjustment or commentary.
4:09
